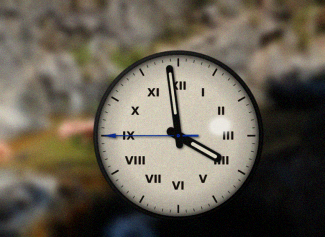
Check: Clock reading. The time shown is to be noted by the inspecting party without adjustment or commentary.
3:58:45
